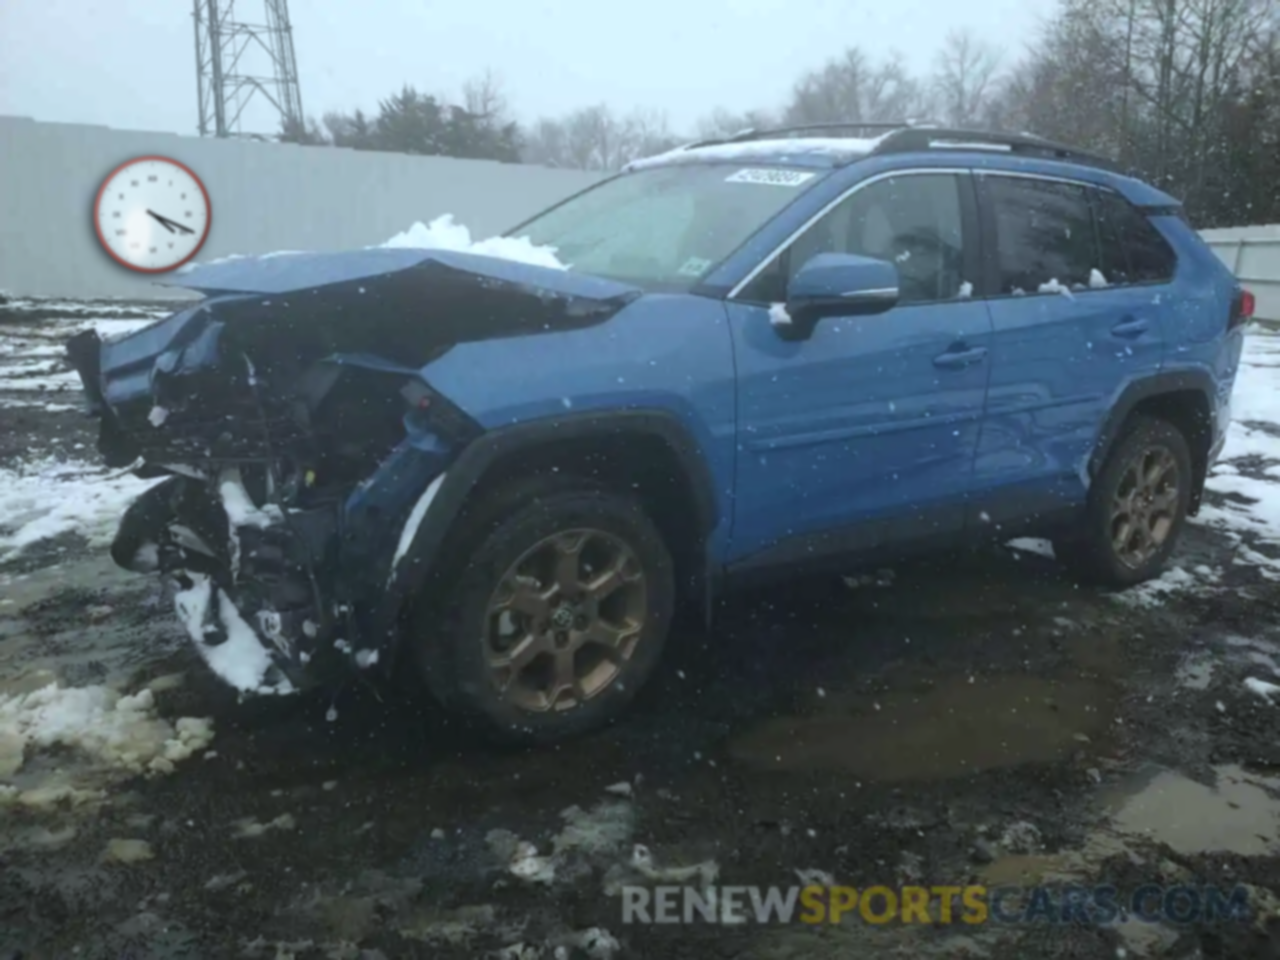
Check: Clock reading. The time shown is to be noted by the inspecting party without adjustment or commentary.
4:19
